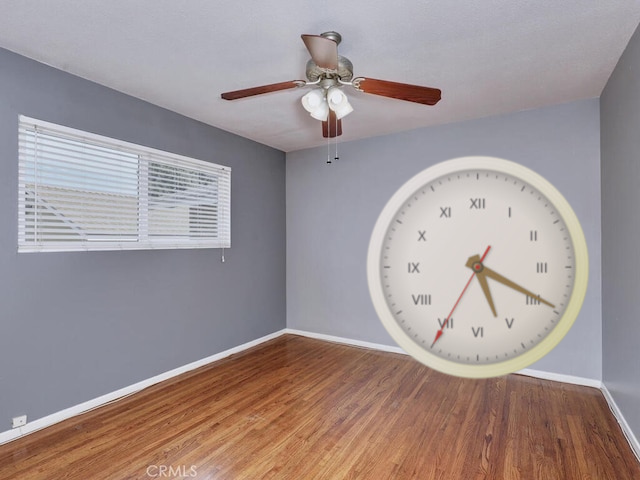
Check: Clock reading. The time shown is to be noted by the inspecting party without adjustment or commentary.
5:19:35
